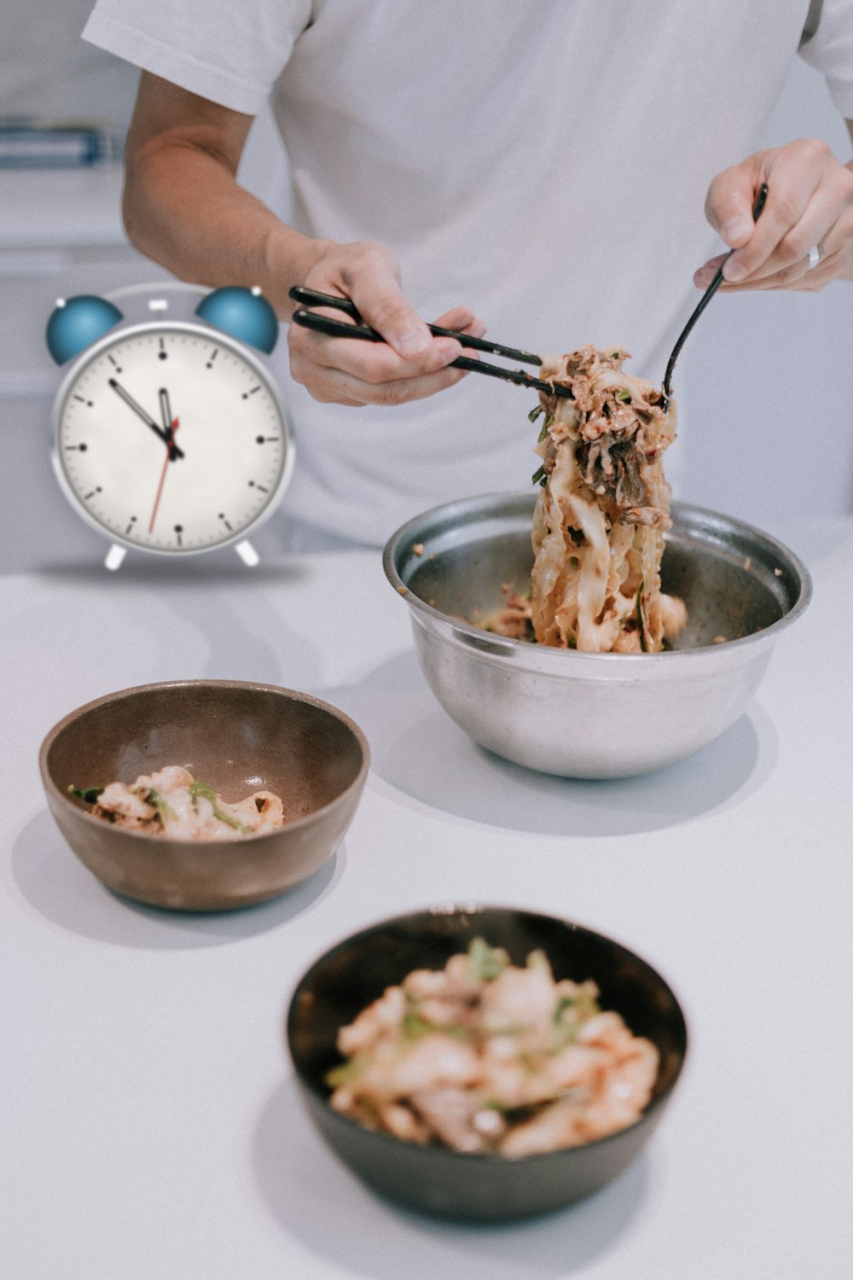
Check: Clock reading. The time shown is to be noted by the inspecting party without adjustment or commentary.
11:53:33
